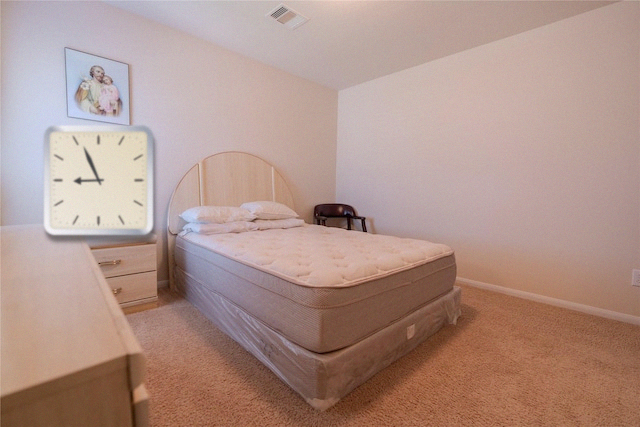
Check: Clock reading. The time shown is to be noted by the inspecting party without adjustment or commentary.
8:56
